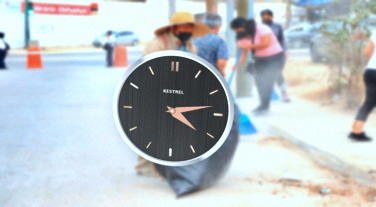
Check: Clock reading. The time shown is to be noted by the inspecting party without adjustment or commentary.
4:13
